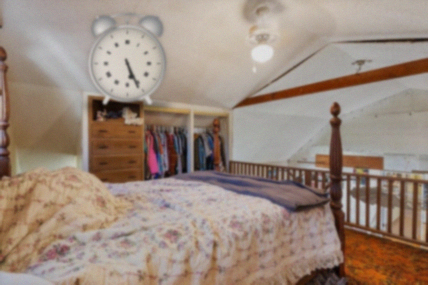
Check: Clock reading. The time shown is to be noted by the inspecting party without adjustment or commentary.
5:26
